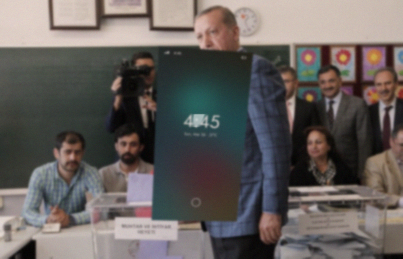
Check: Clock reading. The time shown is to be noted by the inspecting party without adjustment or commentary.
4:45
